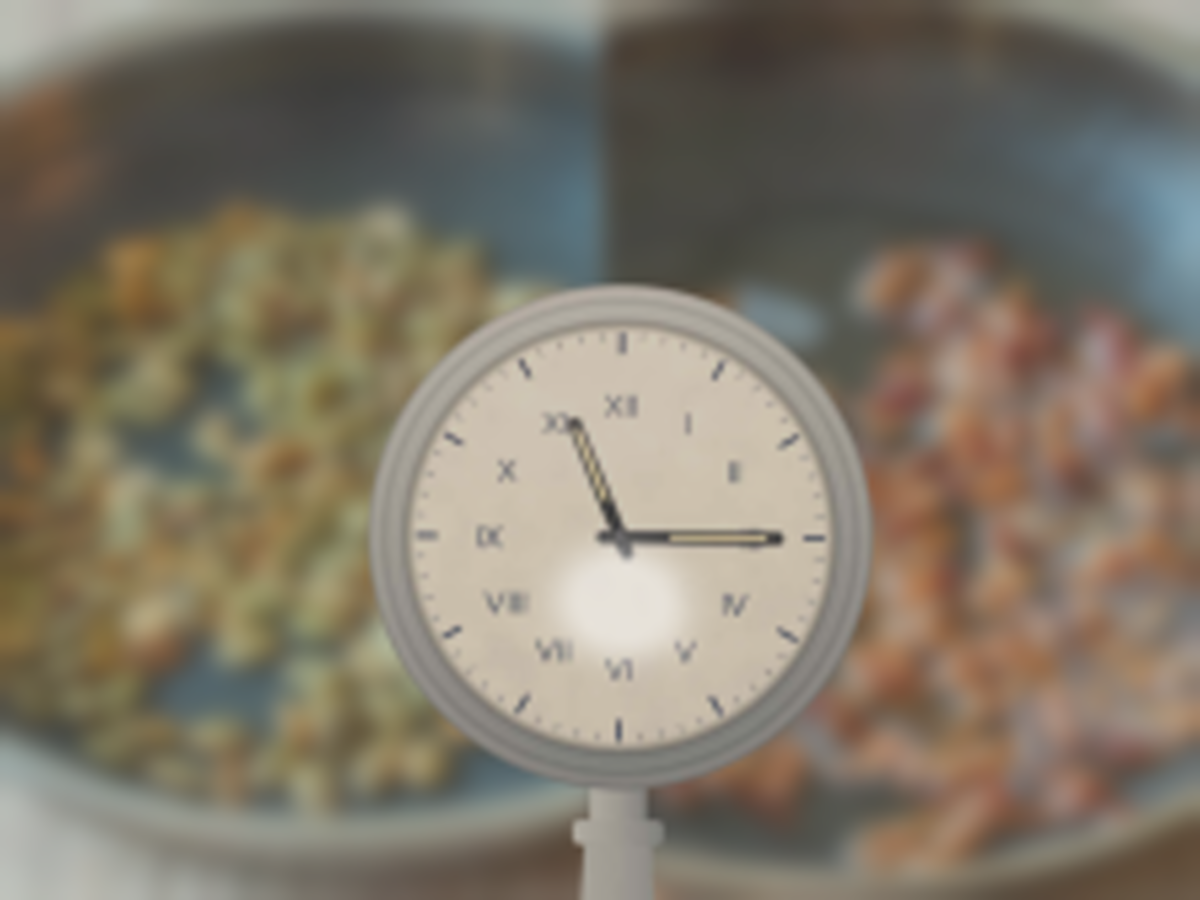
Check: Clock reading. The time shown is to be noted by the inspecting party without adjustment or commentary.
11:15
